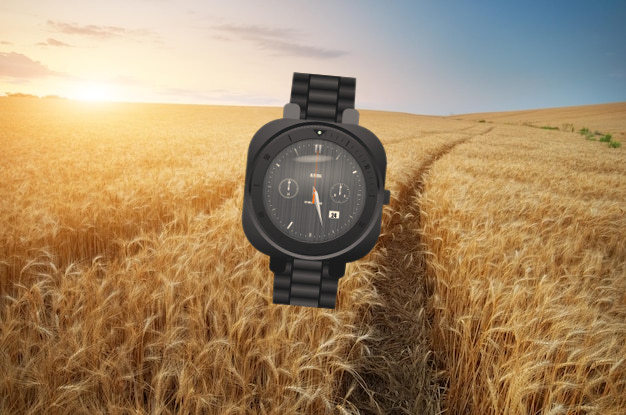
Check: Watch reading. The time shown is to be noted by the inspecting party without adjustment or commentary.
5:27
